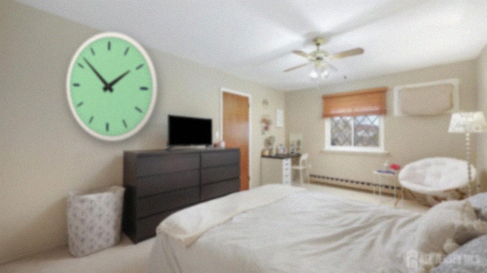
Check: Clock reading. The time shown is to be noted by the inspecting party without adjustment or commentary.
1:52
